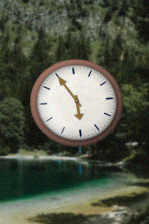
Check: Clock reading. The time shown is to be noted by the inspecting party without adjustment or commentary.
5:55
